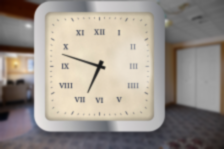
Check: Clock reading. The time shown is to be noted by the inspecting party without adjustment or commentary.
6:48
